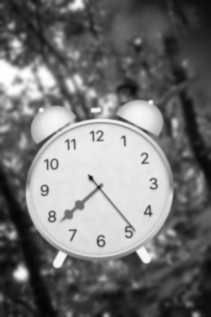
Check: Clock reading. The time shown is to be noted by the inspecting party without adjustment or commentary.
7:38:24
